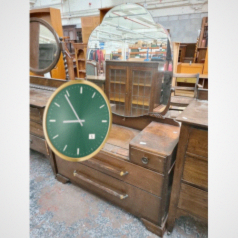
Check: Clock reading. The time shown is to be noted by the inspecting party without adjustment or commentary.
8:54
